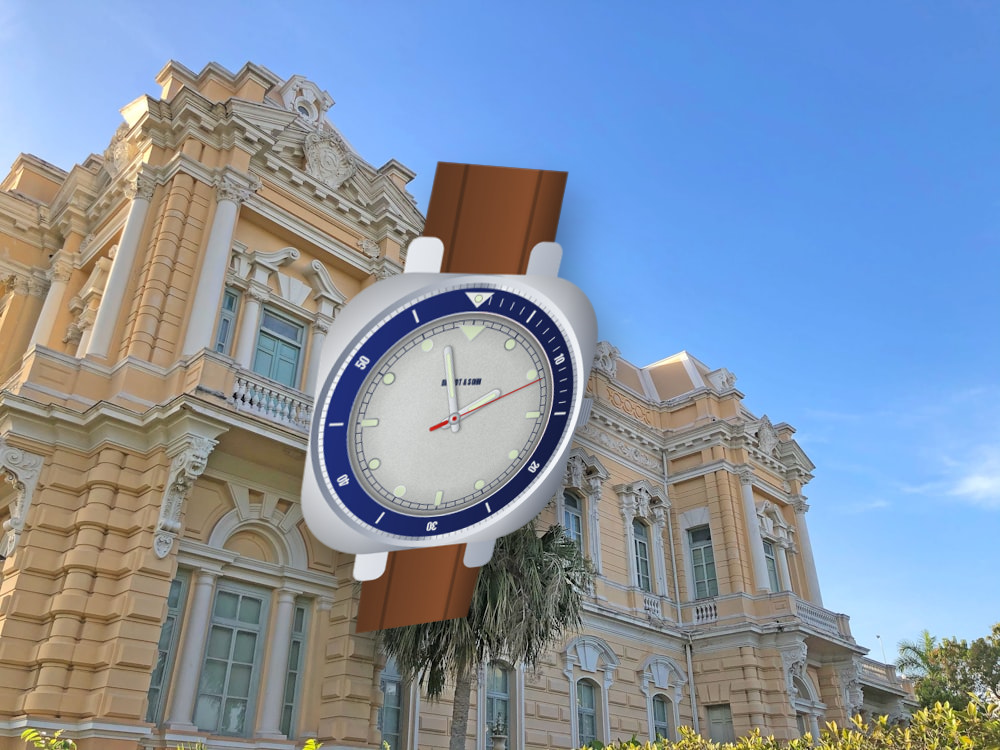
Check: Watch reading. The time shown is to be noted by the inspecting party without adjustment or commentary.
1:57:11
